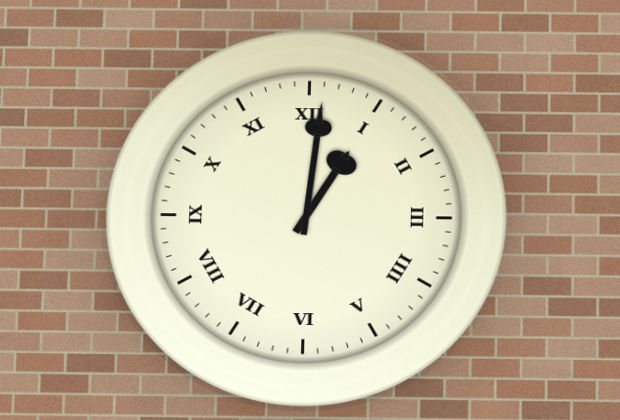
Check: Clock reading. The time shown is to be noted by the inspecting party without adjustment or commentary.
1:01
